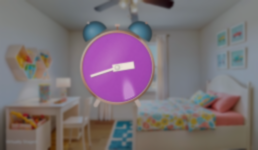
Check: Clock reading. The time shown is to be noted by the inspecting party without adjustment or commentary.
2:42
